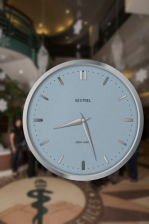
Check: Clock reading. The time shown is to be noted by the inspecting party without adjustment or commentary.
8:27
